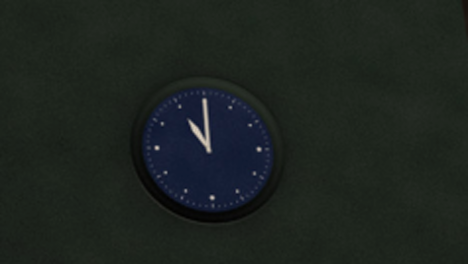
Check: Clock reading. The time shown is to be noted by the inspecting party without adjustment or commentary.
11:00
